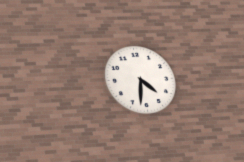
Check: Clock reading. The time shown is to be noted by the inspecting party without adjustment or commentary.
4:32
